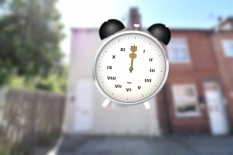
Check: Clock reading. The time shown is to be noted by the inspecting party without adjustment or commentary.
12:00
